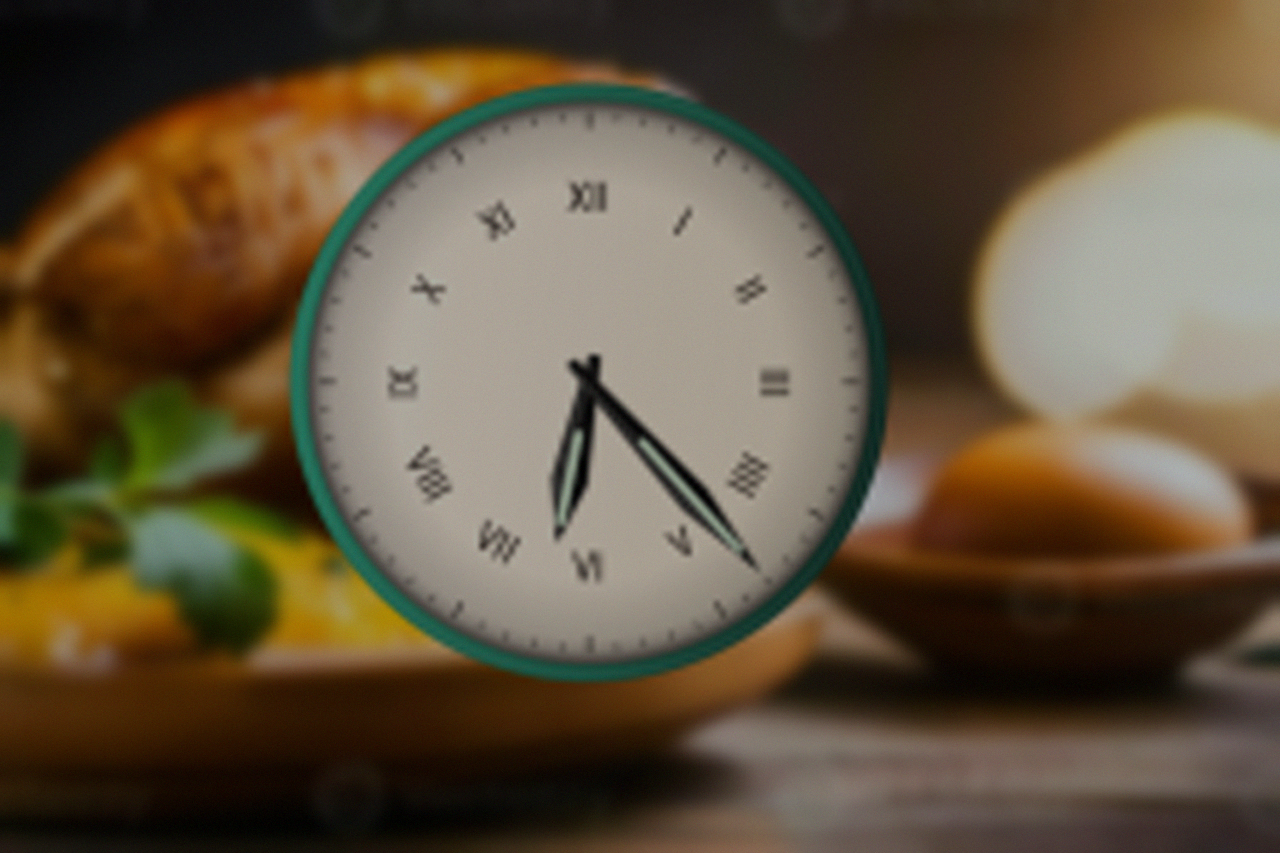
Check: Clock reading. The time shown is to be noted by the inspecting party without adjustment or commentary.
6:23
